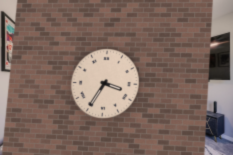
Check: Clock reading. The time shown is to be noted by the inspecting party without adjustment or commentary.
3:35
